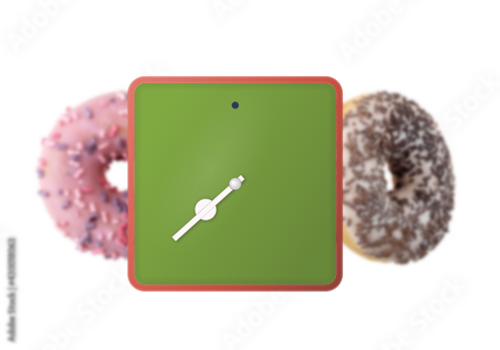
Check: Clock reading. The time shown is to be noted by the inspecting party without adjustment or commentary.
7:38
